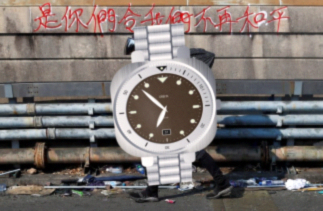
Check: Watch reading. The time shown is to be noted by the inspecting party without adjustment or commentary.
6:53
